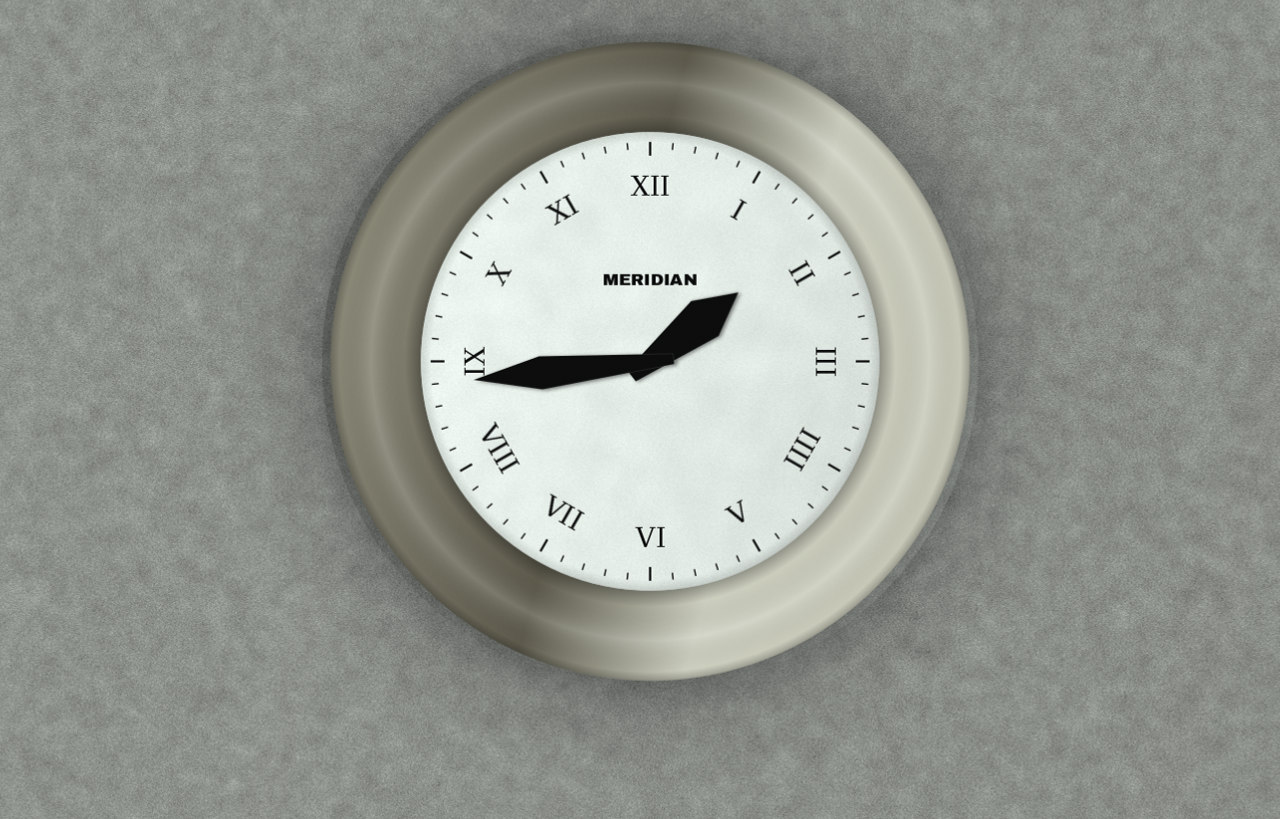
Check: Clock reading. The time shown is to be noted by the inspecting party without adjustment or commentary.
1:44
